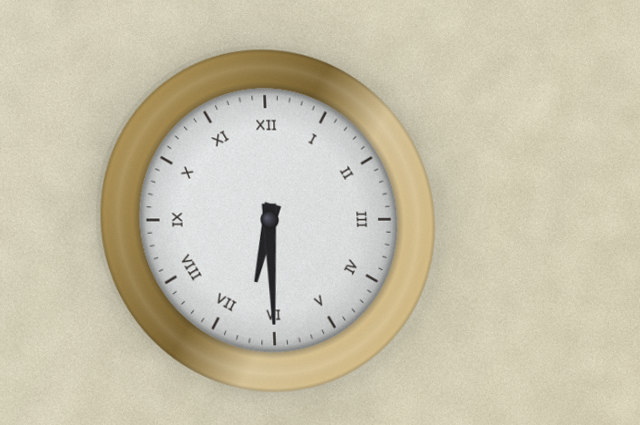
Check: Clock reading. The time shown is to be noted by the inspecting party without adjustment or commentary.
6:30
